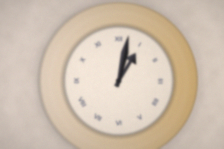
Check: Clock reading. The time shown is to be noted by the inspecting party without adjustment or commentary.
1:02
